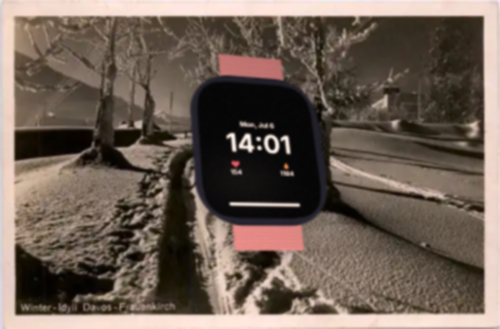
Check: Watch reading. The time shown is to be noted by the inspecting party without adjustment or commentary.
14:01
